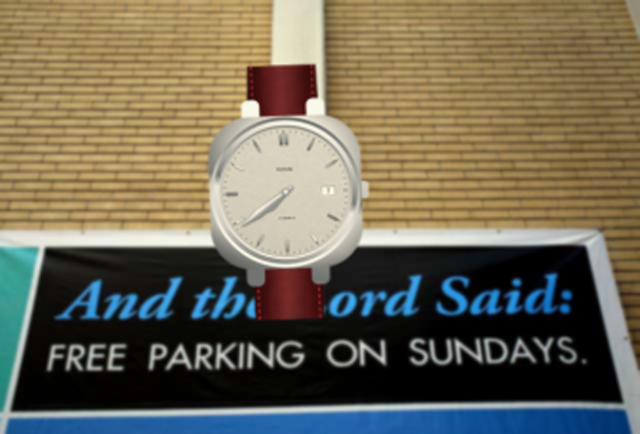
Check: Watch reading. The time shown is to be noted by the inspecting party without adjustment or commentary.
7:39
